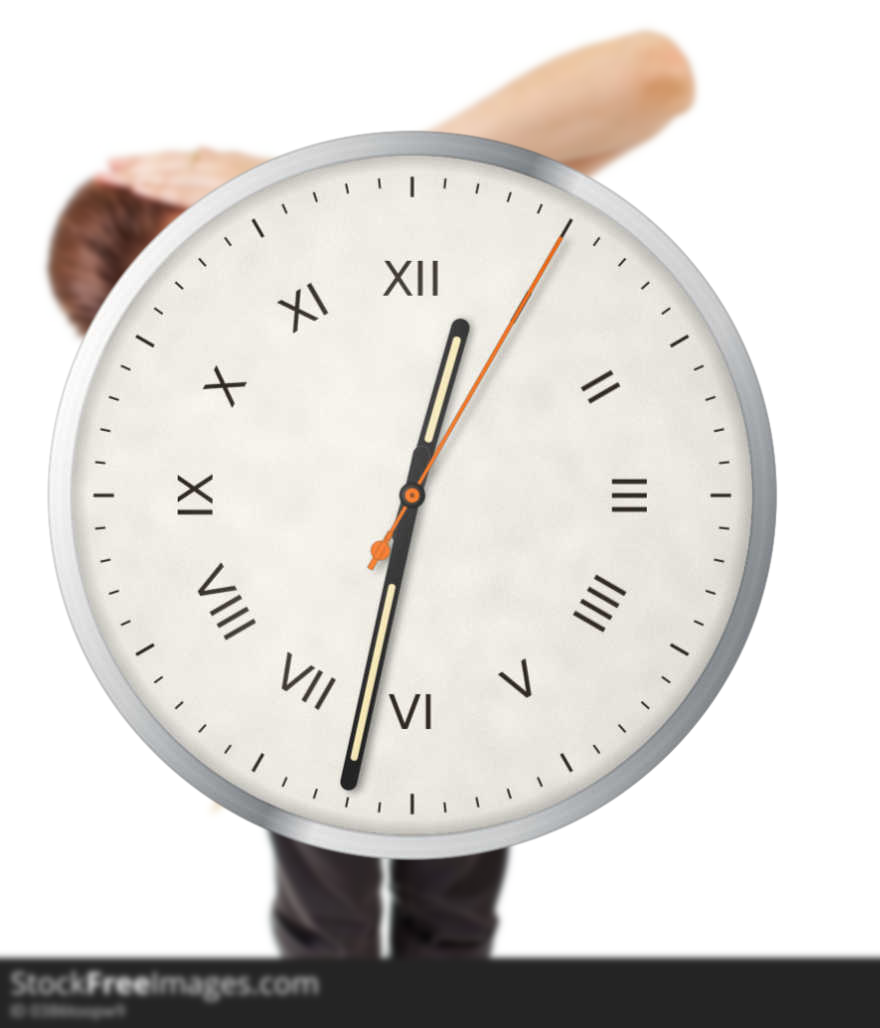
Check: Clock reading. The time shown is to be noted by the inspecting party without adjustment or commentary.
12:32:05
